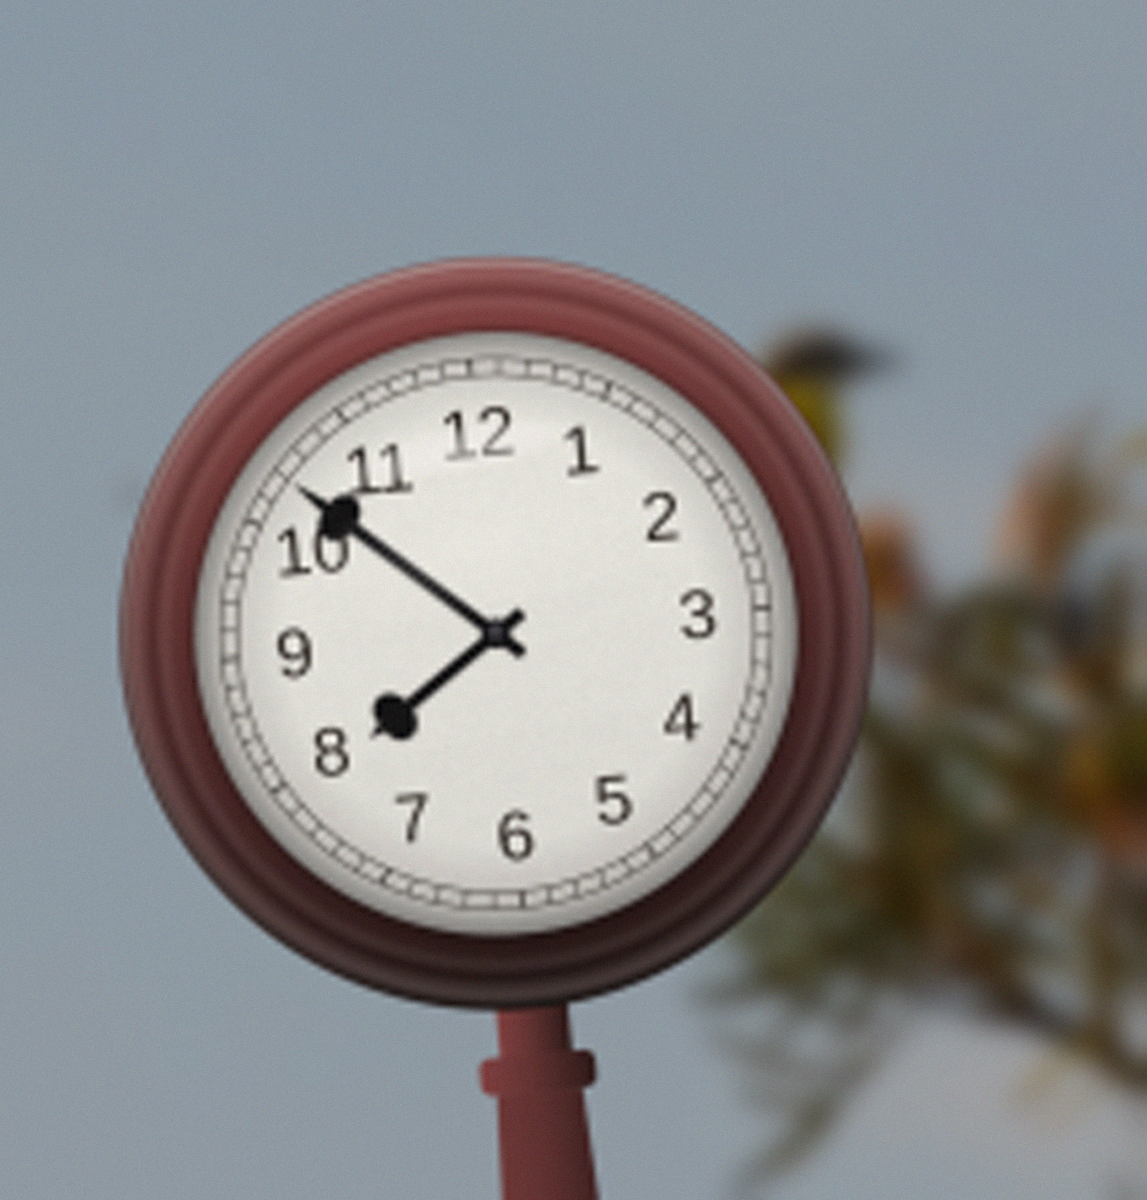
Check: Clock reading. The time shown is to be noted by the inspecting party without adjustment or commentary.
7:52
